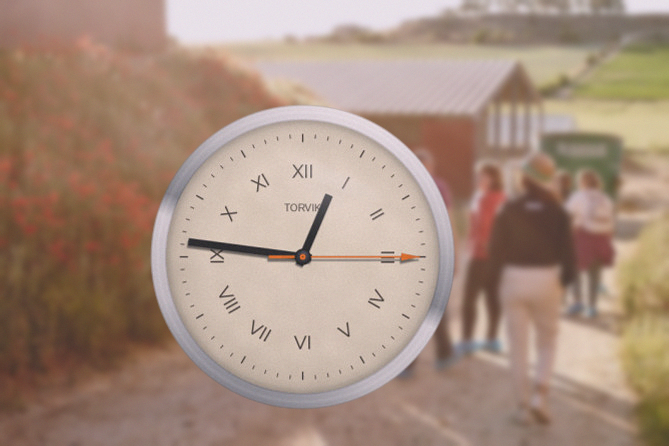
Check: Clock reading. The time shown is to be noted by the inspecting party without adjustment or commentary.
12:46:15
